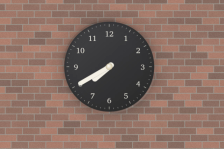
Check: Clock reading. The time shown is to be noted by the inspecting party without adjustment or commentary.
7:40
